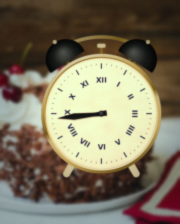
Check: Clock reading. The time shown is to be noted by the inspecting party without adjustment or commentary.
8:44
